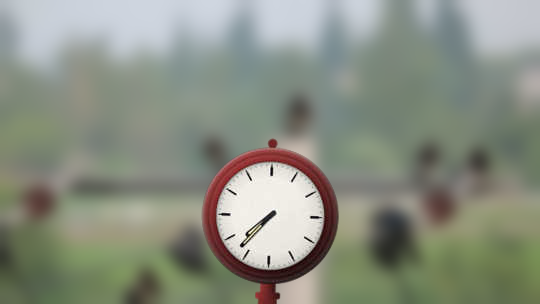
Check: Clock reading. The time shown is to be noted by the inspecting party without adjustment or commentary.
7:37
